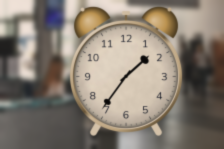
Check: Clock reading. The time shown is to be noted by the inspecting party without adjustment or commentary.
1:36
